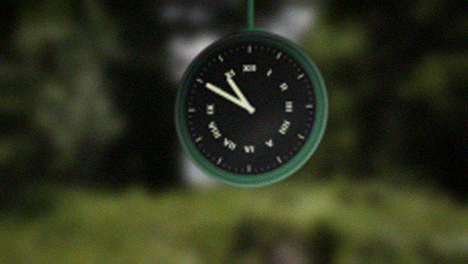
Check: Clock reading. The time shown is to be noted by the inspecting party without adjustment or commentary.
10:50
